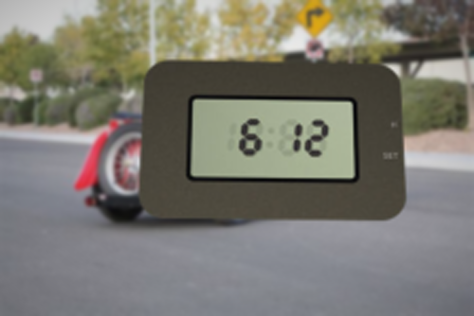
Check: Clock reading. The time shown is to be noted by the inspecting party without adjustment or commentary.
6:12
